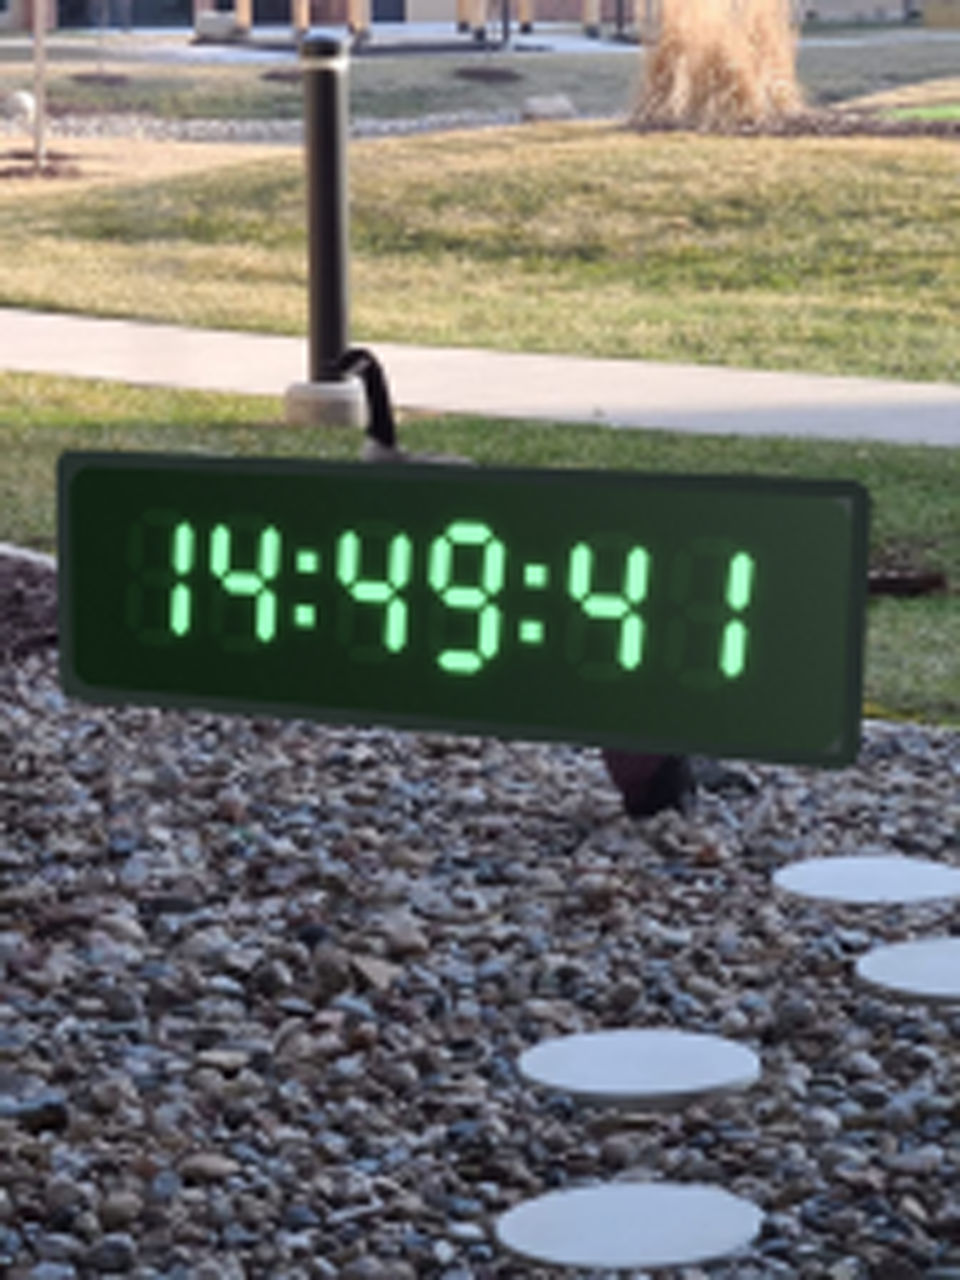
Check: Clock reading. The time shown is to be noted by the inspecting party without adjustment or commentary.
14:49:41
